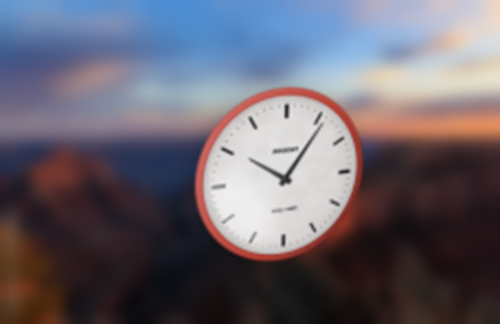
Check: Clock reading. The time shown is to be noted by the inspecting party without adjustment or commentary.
10:06
